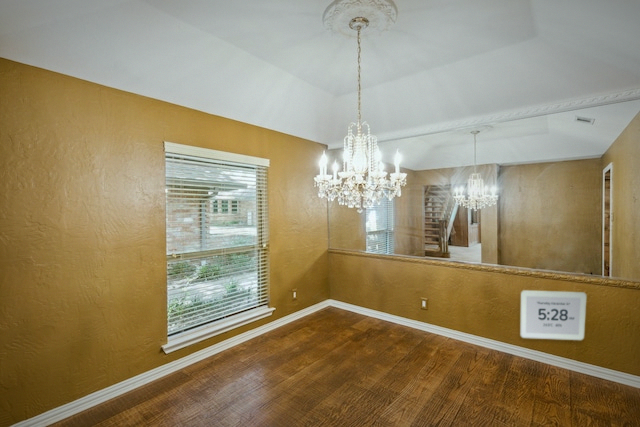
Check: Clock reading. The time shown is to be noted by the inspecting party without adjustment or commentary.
5:28
